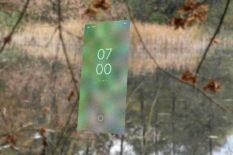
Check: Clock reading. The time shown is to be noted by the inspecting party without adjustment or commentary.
7:00
